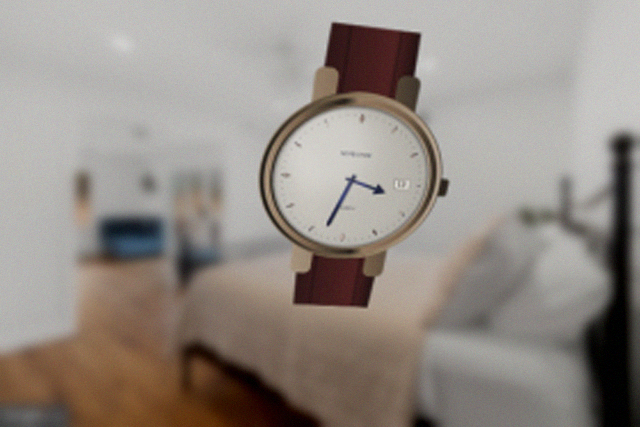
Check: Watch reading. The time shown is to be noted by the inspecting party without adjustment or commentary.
3:33
